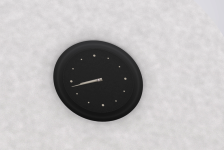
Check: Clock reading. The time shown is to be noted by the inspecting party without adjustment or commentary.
8:43
